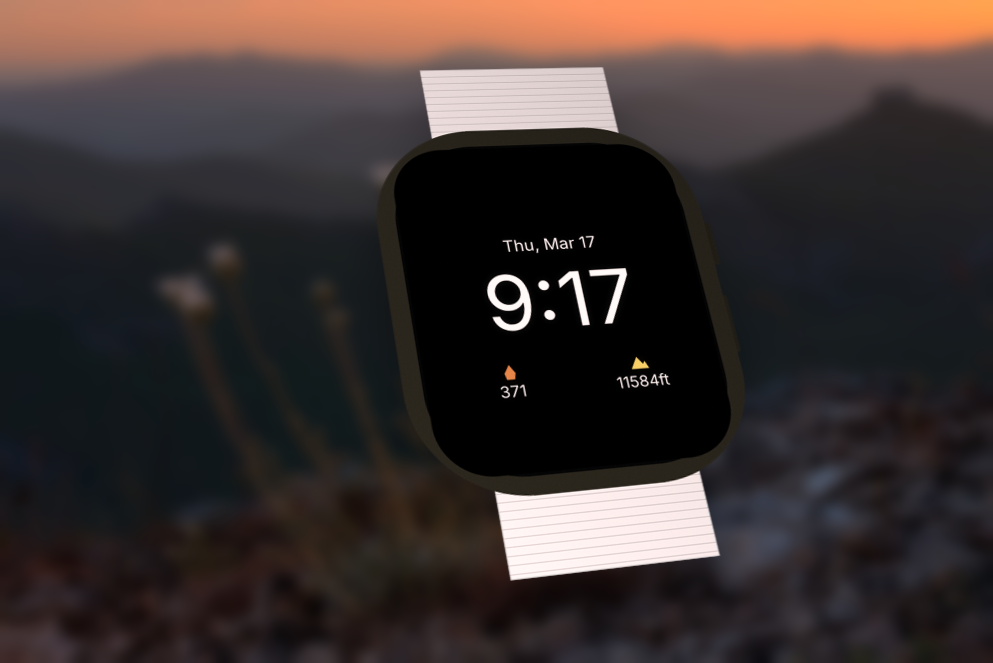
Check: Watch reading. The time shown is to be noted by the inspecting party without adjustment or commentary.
9:17
